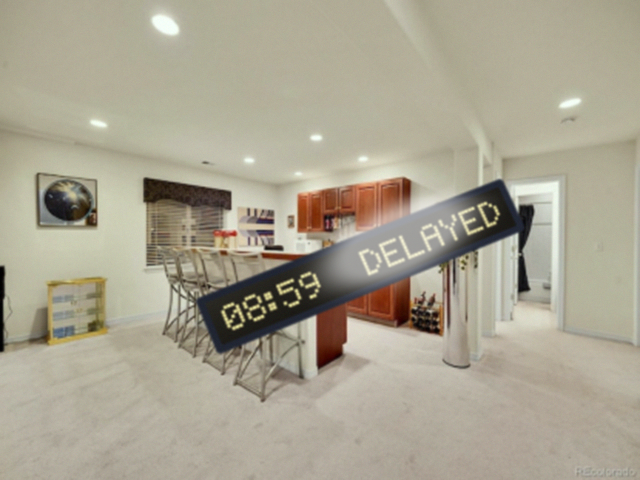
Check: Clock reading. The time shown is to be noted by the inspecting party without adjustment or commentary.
8:59
